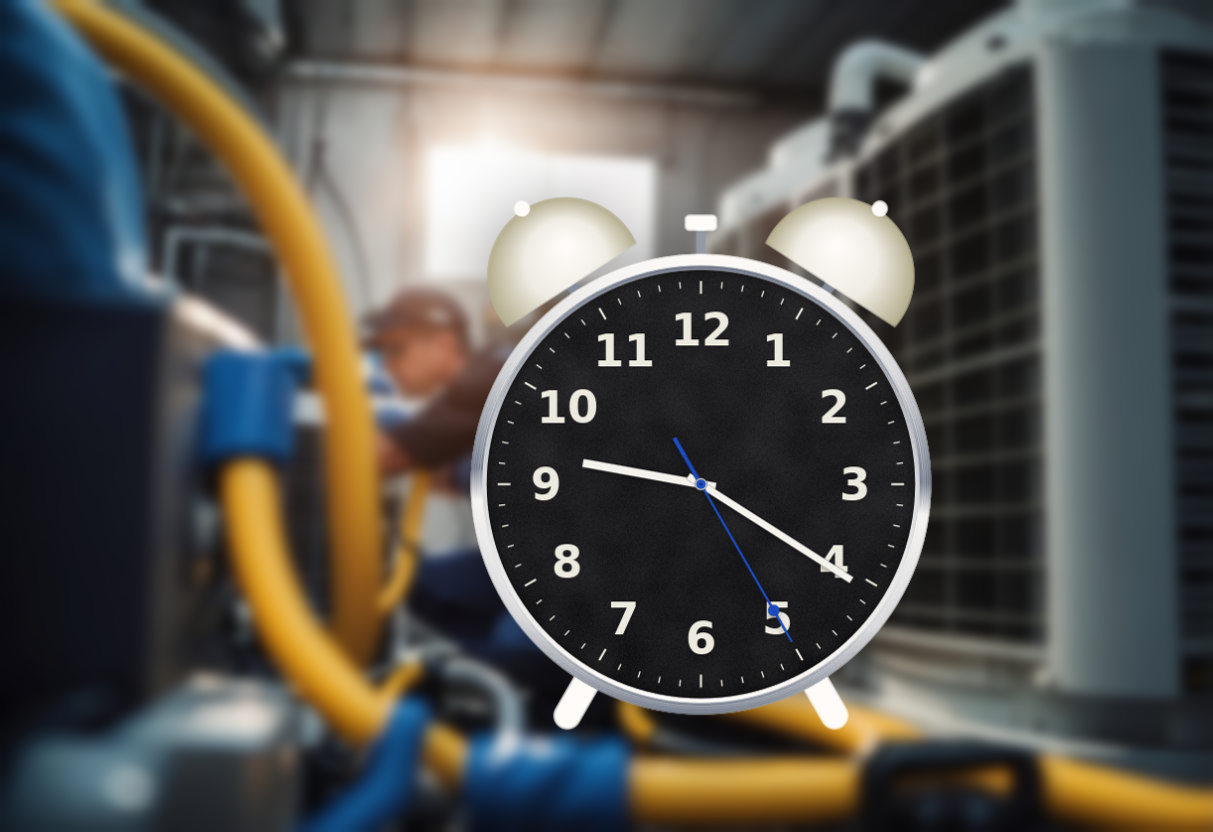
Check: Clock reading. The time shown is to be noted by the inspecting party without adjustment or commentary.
9:20:25
